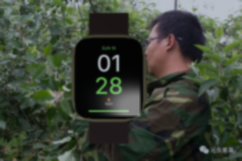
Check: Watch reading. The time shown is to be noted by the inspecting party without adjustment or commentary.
1:28
